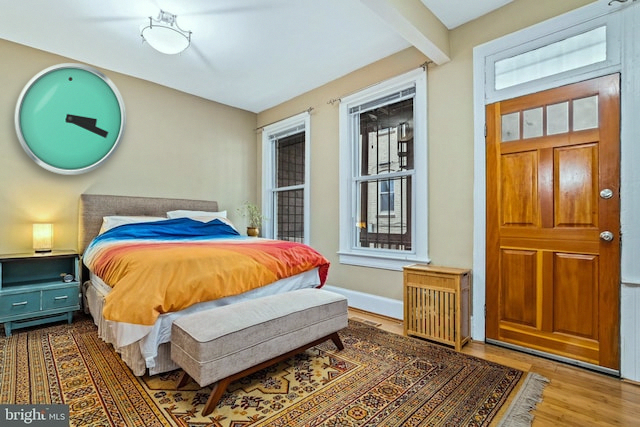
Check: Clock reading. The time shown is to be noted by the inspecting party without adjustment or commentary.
3:19
